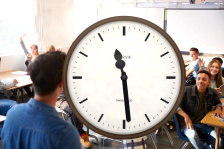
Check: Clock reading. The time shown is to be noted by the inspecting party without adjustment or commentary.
11:29
